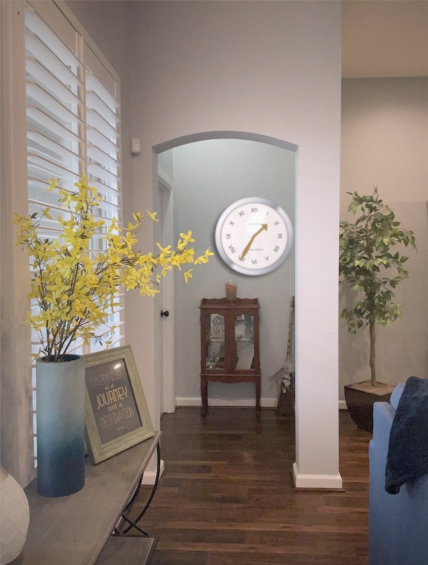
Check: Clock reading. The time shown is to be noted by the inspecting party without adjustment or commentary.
1:35
